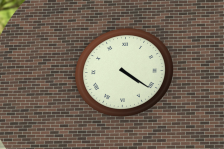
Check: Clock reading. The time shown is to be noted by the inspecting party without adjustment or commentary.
4:21
